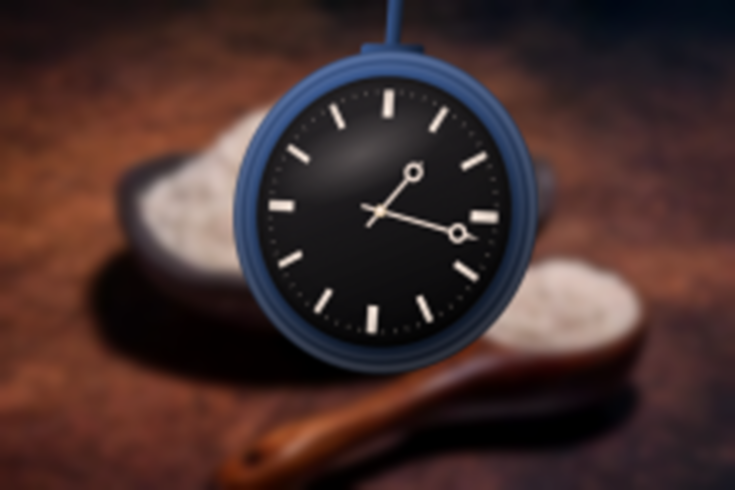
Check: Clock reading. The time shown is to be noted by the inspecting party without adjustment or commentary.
1:17
